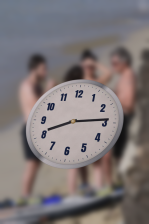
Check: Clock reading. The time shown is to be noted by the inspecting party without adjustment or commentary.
8:14
